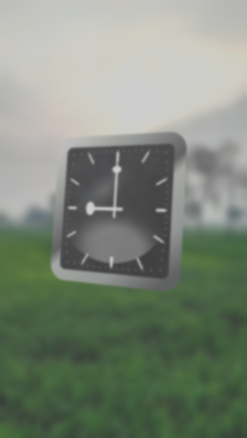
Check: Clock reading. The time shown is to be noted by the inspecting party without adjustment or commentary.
9:00
